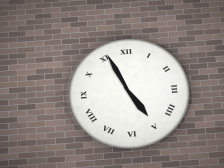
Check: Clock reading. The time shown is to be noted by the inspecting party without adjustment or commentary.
4:56
